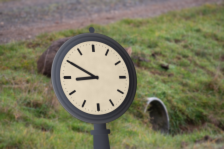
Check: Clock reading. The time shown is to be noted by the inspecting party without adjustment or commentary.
8:50
